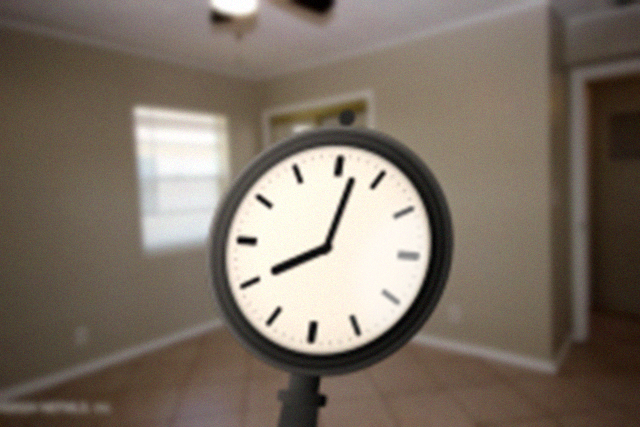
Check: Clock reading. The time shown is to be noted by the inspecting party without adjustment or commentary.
8:02
